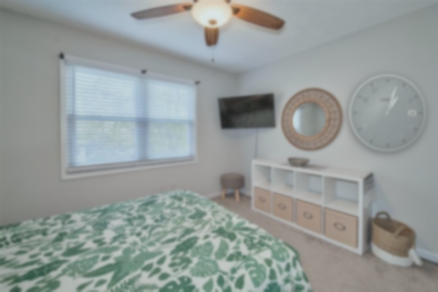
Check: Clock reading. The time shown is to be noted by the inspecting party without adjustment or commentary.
1:03
